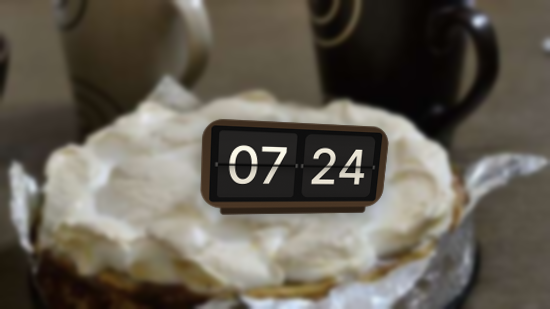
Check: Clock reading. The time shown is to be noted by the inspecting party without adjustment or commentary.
7:24
